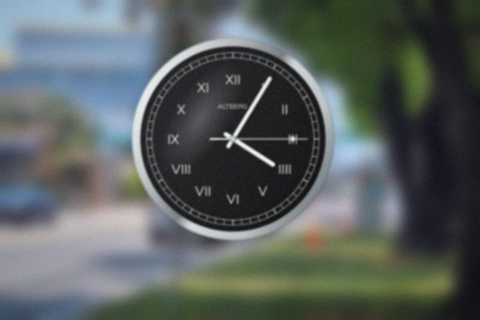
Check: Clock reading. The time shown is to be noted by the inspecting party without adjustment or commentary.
4:05:15
